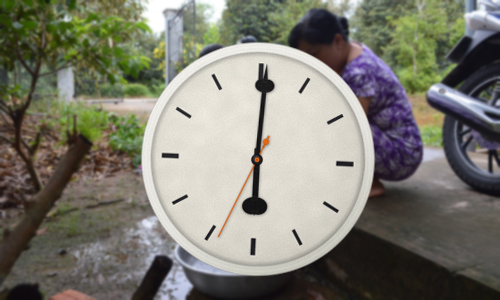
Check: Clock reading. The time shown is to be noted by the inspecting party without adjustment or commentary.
6:00:34
